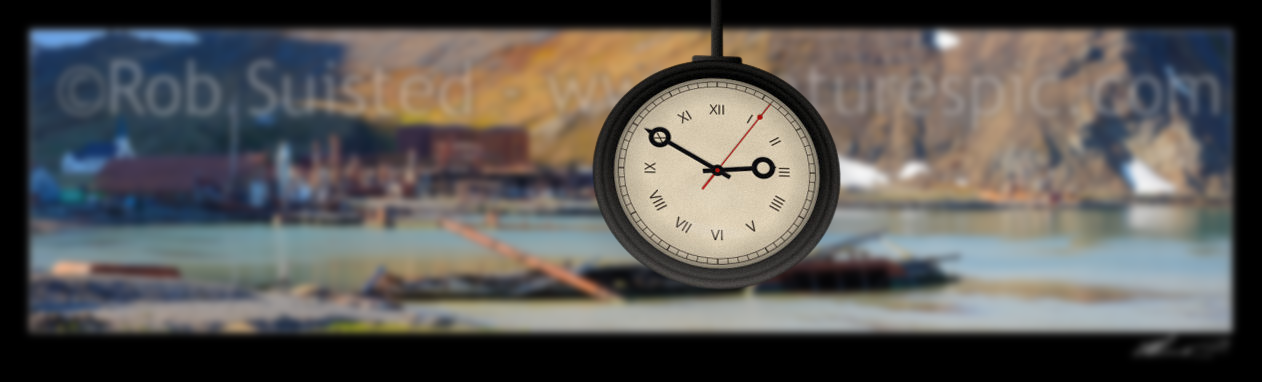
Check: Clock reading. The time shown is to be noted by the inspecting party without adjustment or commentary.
2:50:06
